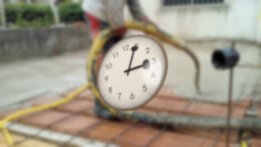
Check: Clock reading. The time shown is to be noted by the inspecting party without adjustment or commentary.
3:04
